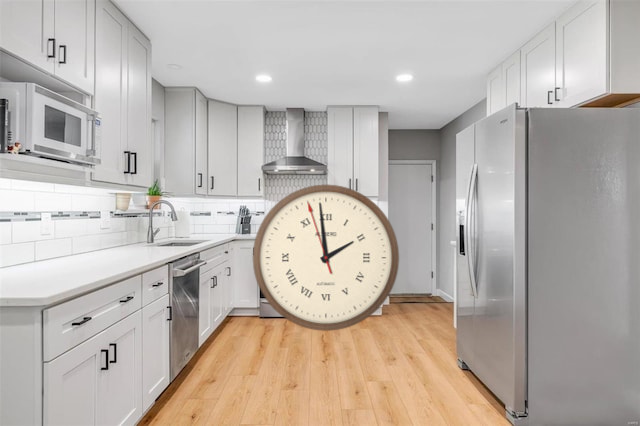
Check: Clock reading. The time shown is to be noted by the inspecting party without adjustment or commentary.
1:58:57
